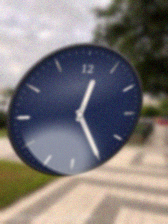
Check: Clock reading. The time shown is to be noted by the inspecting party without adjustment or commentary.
12:25
